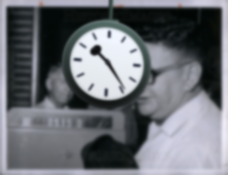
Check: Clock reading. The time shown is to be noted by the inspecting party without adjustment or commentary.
10:24
